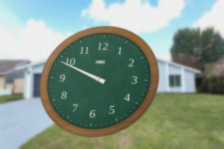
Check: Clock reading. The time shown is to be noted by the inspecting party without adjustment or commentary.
9:49
